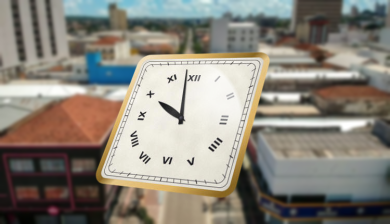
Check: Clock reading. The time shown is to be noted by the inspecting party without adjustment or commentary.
9:58
